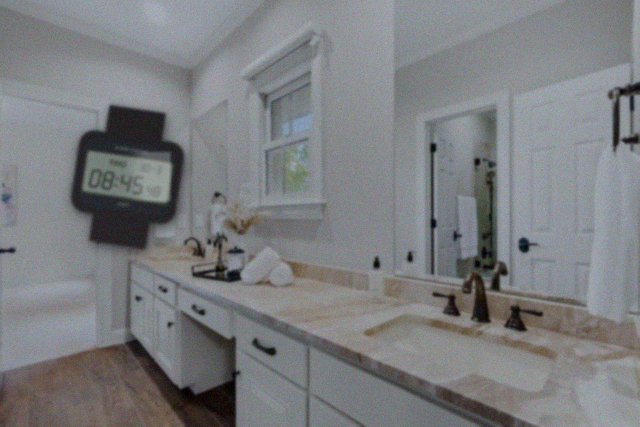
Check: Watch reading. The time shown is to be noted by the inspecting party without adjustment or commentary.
8:45
